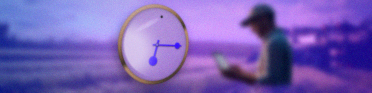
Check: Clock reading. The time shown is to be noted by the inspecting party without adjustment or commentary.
6:14
